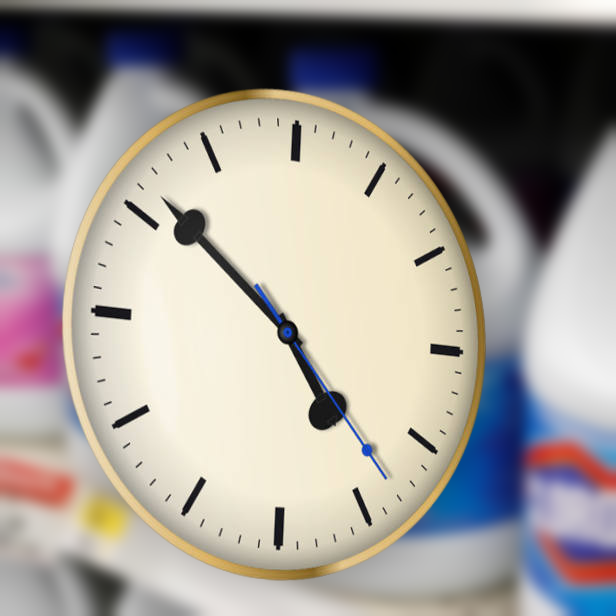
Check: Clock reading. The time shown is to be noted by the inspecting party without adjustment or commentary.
4:51:23
